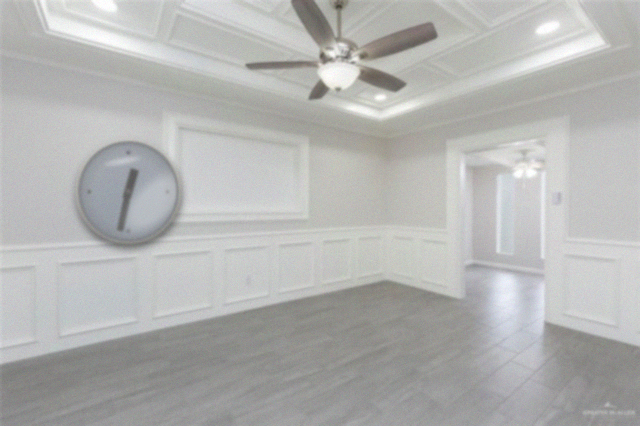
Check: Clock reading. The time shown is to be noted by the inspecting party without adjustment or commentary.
12:32
